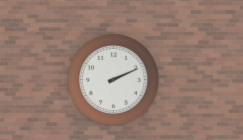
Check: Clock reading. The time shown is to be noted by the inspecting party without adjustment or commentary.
2:11
